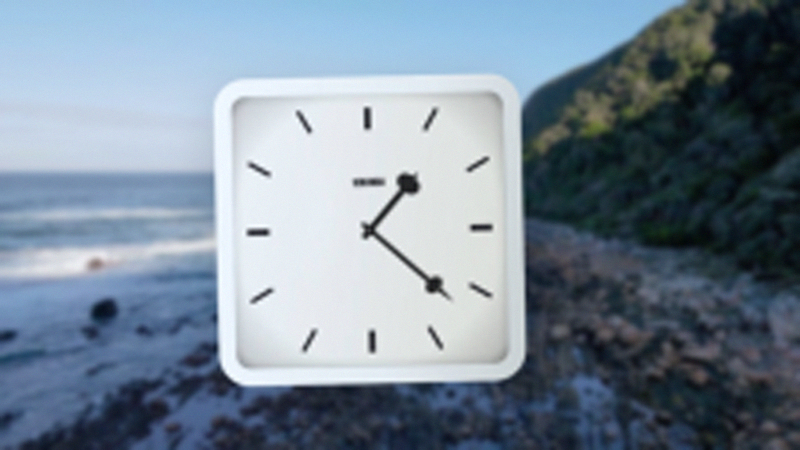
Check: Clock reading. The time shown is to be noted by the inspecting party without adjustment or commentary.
1:22
